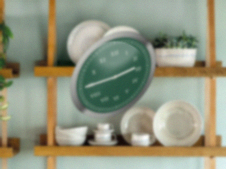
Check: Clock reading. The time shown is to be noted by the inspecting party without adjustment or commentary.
2:45
